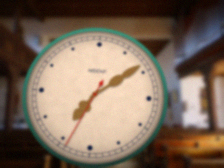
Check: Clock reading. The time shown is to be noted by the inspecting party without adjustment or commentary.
7:08:34
